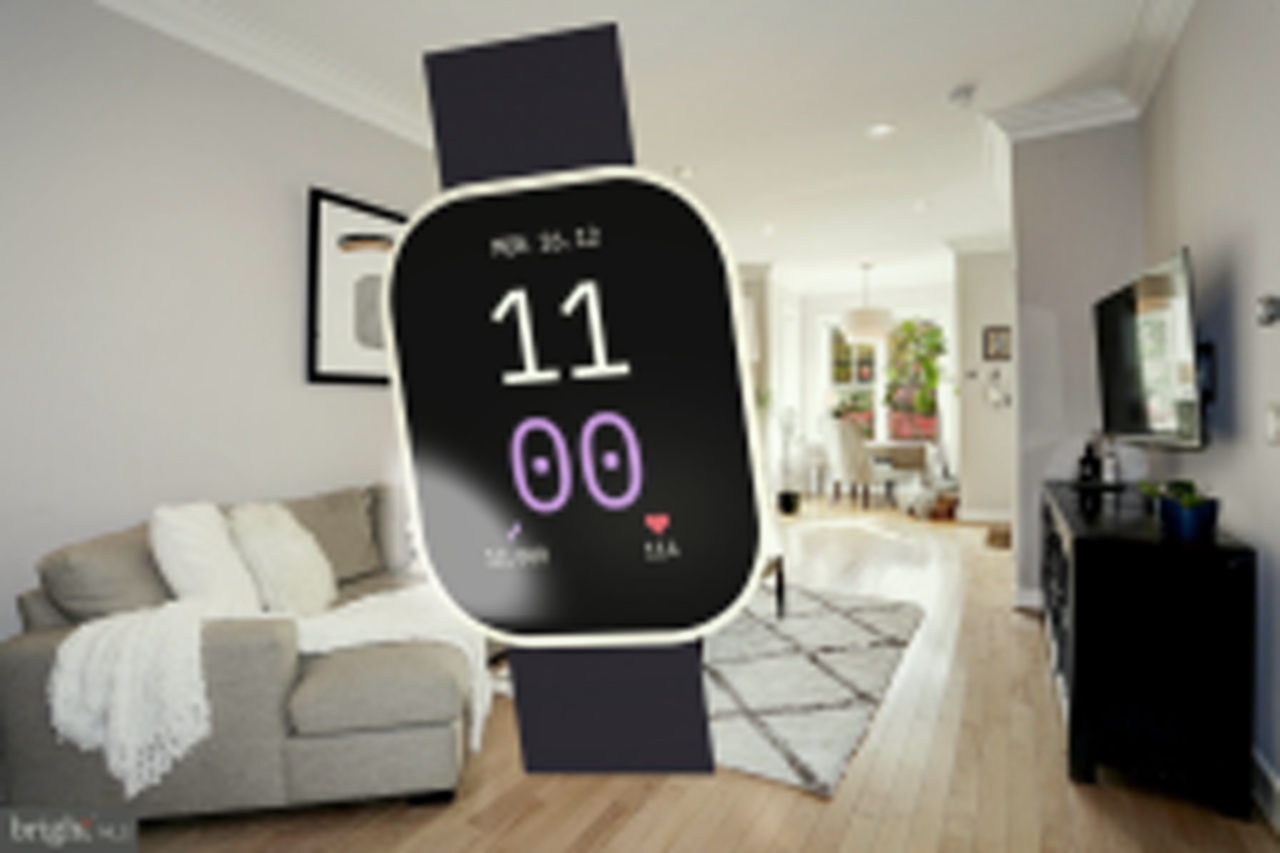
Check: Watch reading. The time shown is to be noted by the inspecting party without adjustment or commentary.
11:00
